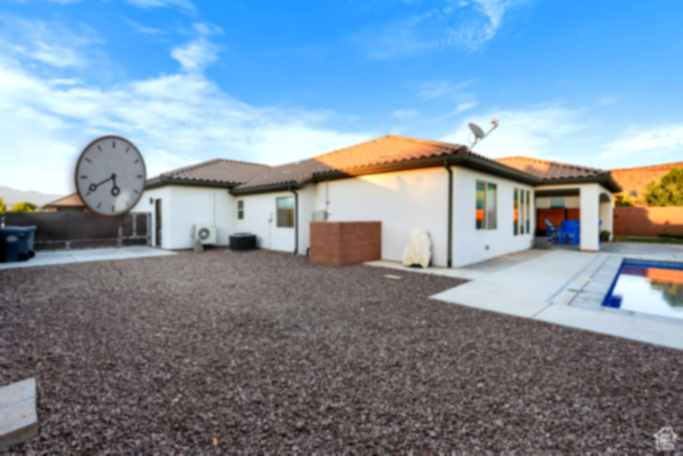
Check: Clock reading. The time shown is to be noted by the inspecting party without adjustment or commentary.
5:41
